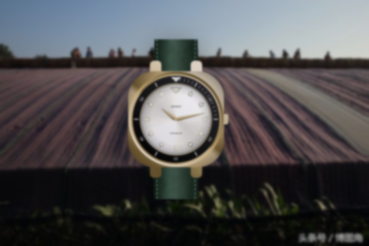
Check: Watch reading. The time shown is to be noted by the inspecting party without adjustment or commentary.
10:13
